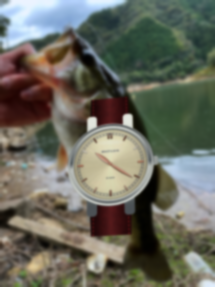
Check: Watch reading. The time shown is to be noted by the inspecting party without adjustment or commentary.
10:21
